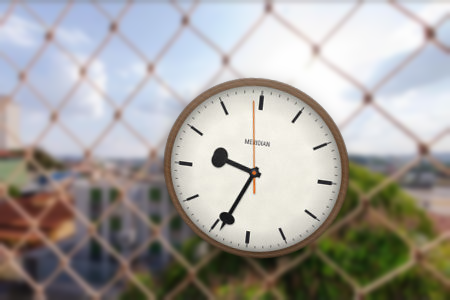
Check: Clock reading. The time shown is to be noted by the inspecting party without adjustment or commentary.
9:33:59
